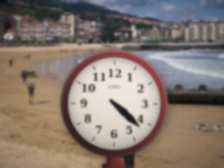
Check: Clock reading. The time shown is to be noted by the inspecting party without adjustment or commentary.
4:22
